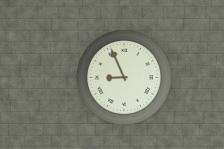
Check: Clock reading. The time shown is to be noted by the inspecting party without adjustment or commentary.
8:56
